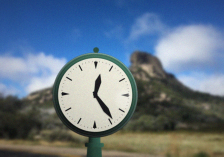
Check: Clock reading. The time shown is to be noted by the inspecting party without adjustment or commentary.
12:24
